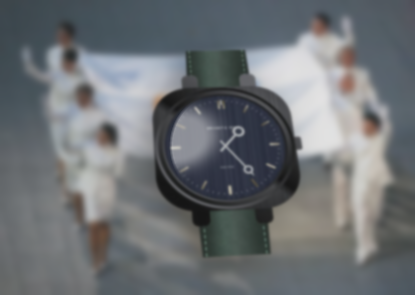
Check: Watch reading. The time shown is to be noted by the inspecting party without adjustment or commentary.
1:24
